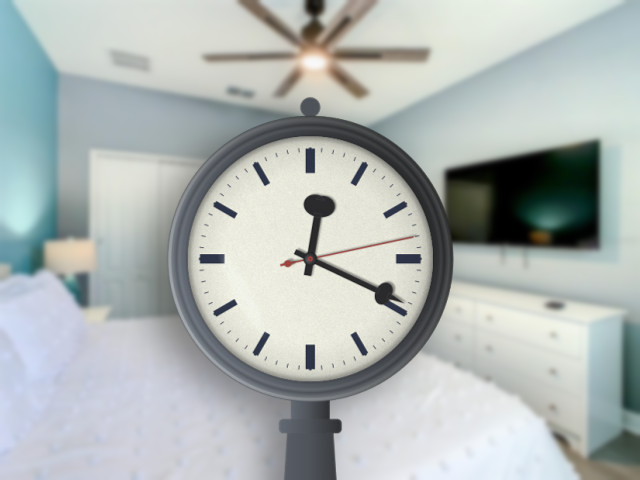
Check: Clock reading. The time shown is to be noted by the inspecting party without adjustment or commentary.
12:19:13
